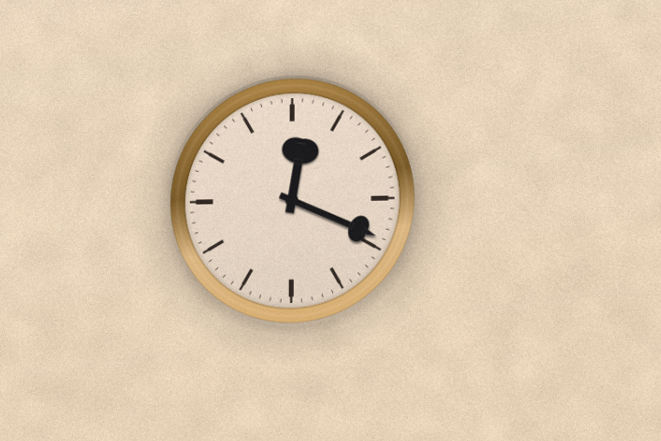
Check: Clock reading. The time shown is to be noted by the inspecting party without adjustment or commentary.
12:19
